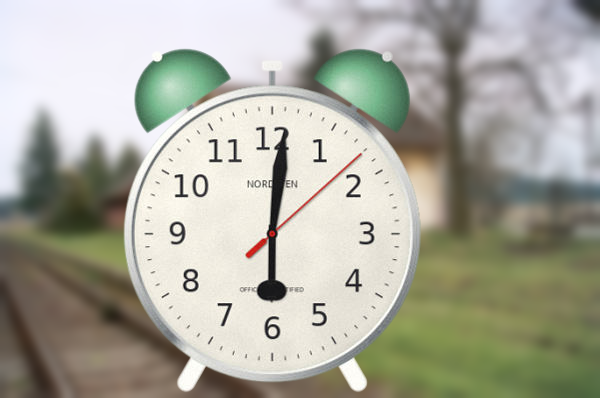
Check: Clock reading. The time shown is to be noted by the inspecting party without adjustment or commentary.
6:01:08
